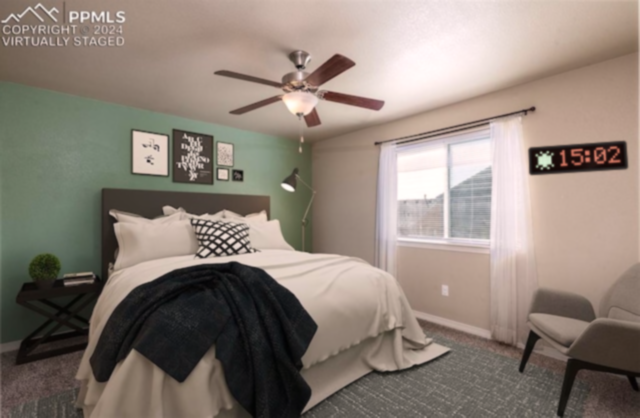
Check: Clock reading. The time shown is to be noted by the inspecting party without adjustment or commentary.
15:02
